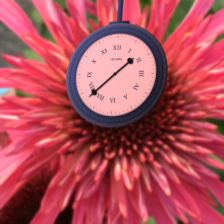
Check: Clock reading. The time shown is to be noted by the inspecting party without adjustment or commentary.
1:38
